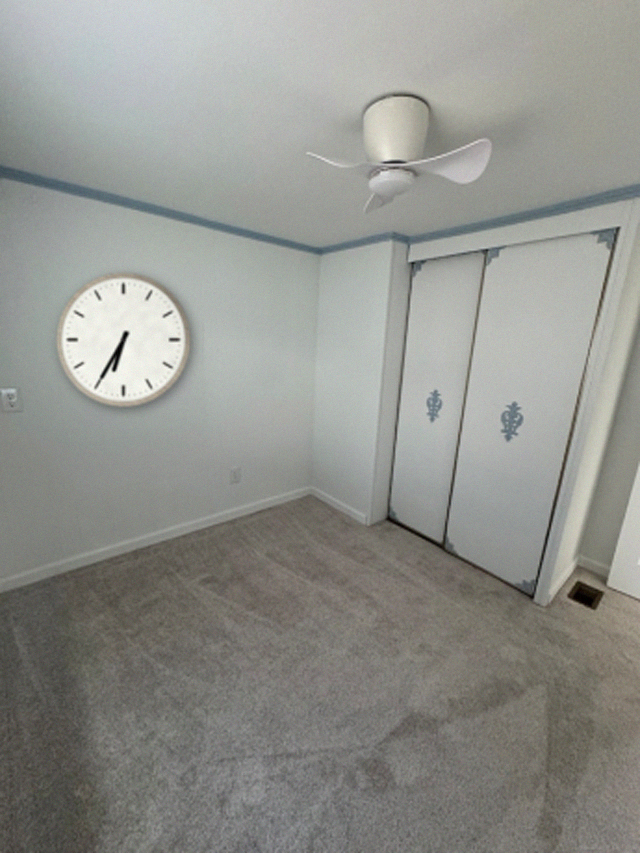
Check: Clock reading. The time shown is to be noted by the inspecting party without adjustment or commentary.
6:35
